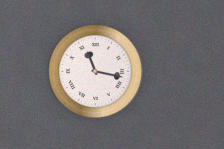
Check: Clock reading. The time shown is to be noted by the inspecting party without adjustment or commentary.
11:17
